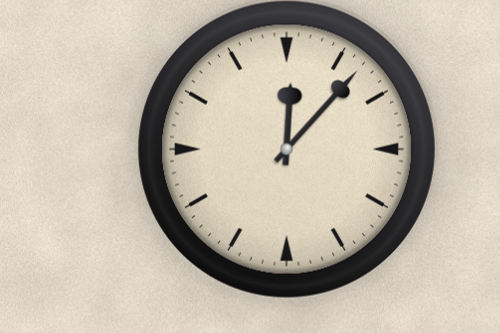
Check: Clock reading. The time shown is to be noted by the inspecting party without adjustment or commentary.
12:07
